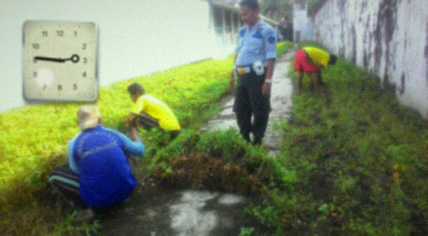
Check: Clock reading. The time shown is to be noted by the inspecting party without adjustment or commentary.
2:46
